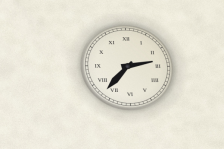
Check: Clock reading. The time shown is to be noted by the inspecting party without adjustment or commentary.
2:37
